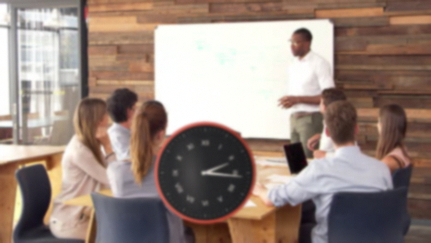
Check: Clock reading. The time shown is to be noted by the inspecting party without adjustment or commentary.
2:16
